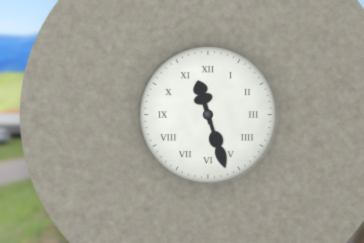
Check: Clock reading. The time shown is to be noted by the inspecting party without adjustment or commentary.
11:27
